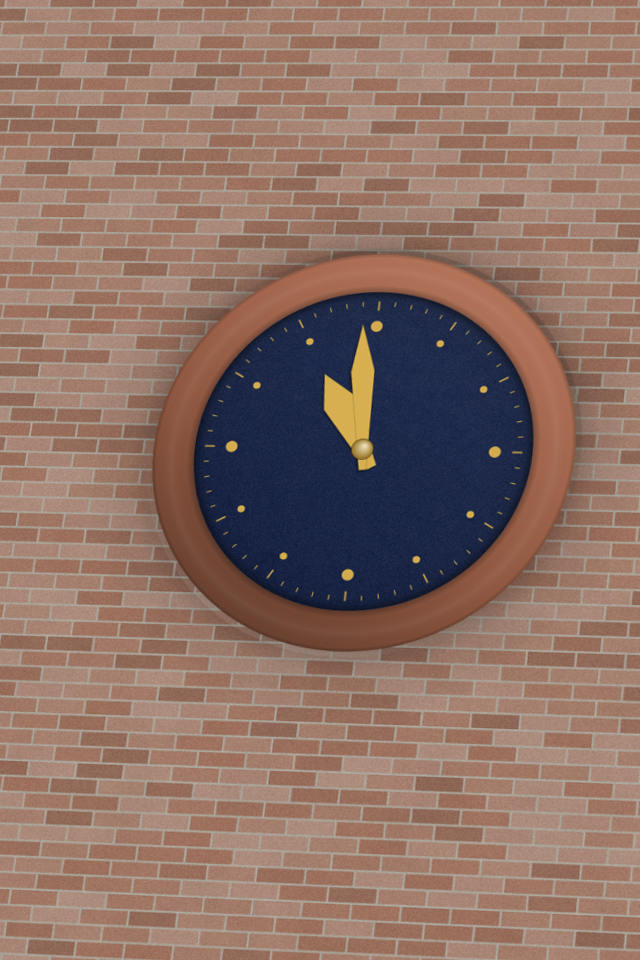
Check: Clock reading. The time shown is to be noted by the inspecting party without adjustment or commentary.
10:59
